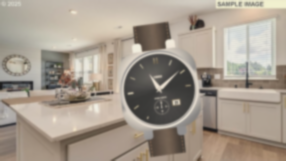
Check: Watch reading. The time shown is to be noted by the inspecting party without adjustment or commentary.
11:09
